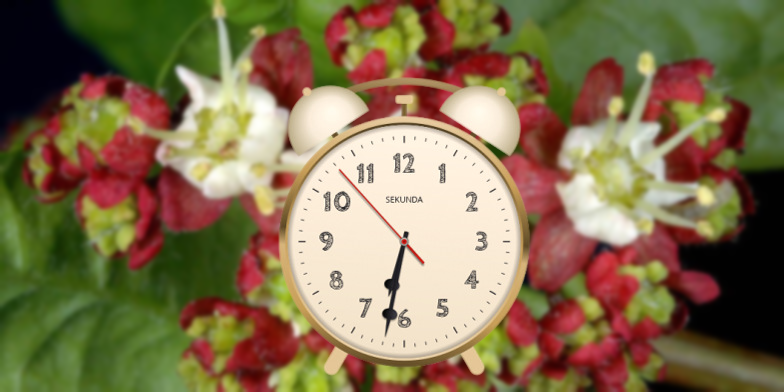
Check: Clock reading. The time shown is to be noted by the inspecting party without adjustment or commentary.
6:31:53
